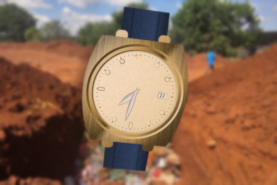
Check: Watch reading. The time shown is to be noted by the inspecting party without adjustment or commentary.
7:32
